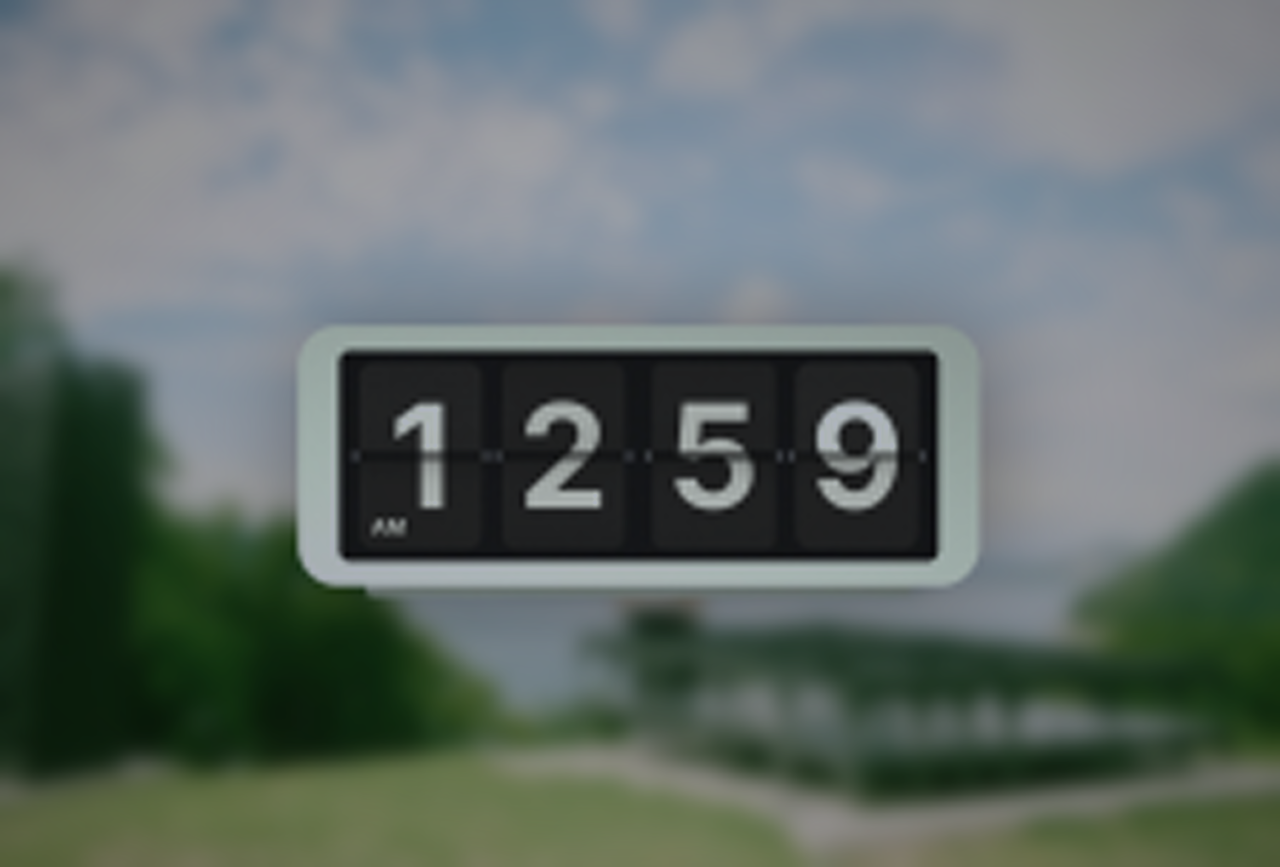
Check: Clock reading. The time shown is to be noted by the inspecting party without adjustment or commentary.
12:59
